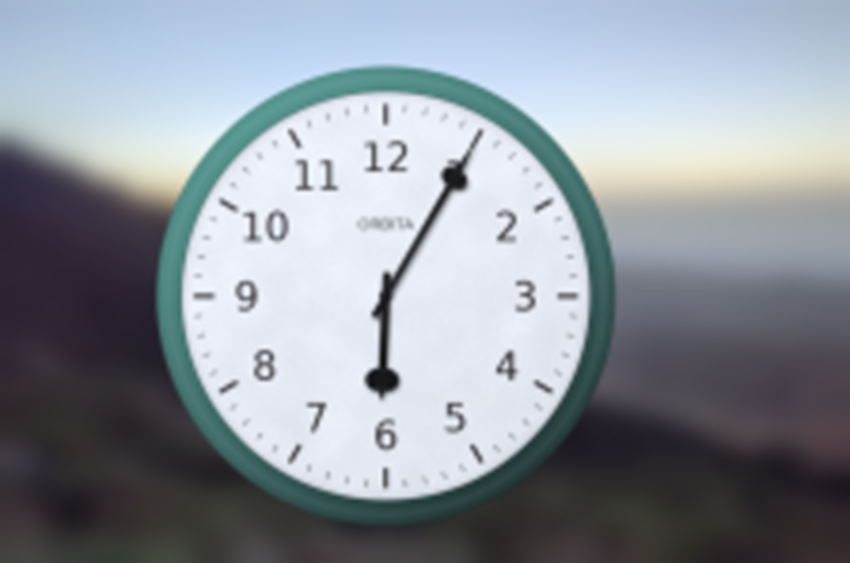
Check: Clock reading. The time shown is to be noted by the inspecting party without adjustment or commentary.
6:05
